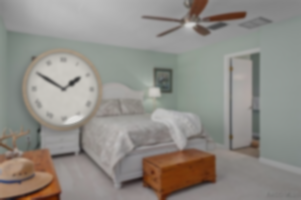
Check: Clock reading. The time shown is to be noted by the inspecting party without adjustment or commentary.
1:50
